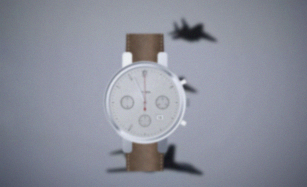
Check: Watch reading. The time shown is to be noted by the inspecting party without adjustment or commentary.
11:56
